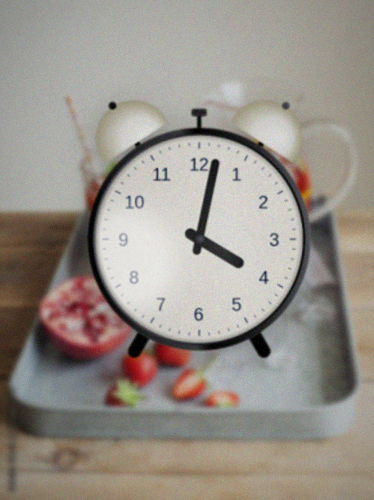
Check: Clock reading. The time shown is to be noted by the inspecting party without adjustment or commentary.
4:02
